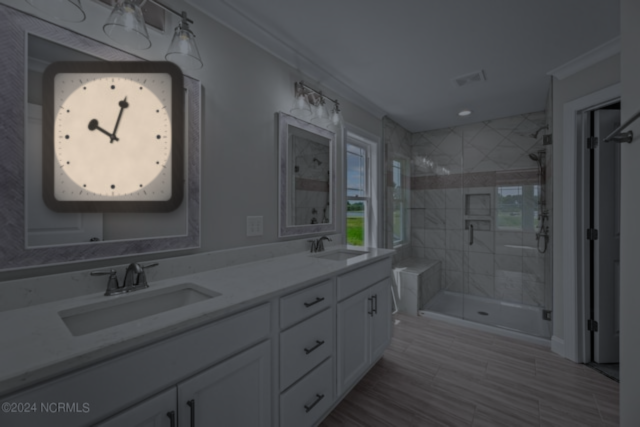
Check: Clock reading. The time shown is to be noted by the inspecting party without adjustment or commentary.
10:03
